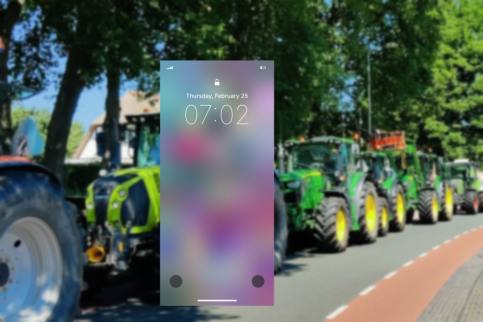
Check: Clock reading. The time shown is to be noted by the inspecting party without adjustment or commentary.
7:02
